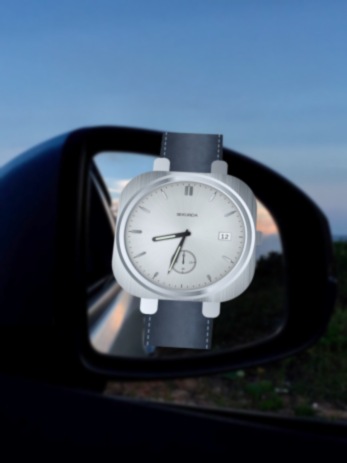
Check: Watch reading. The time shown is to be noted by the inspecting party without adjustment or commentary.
8:33
